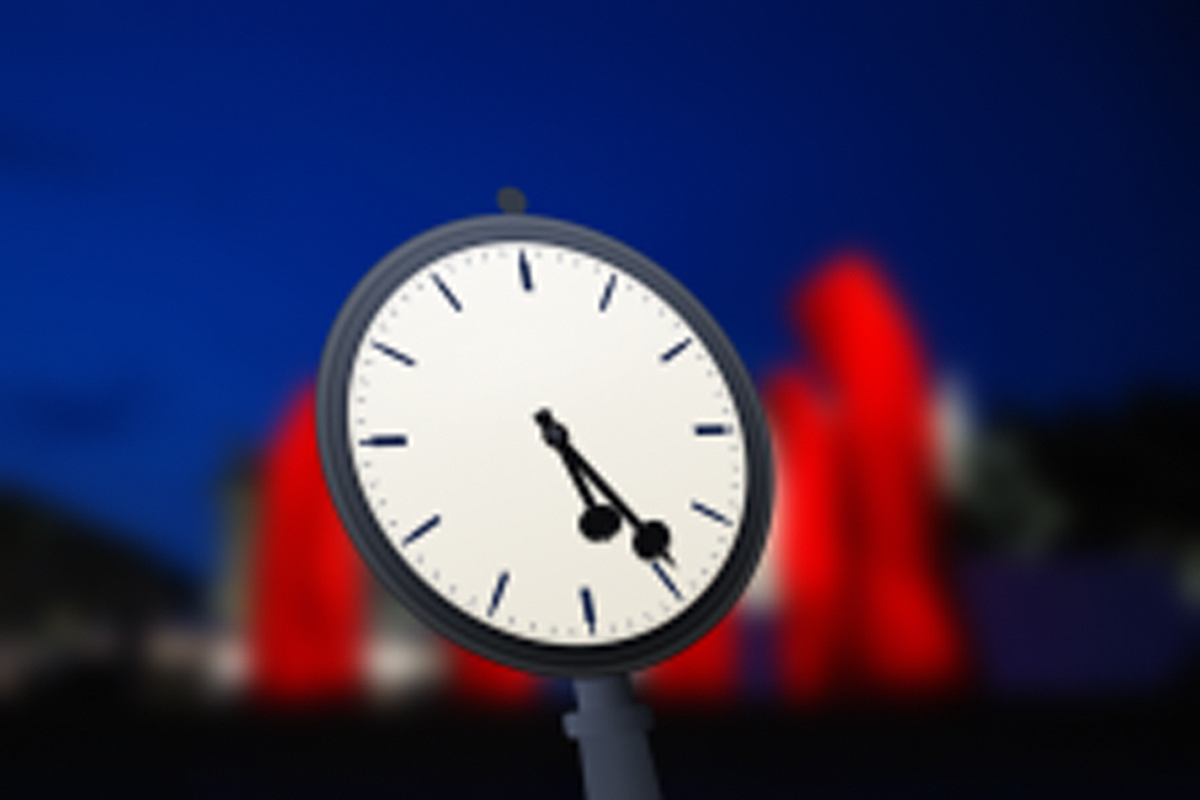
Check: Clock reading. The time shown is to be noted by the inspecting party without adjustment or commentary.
5:24
